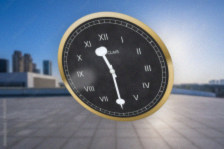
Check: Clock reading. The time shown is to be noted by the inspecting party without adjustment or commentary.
11:30
